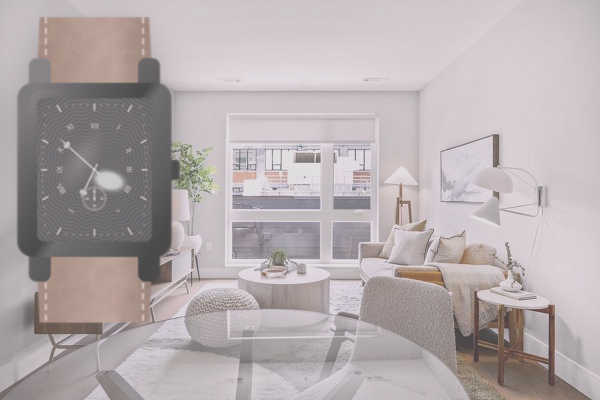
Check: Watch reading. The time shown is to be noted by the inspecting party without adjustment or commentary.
6:52
